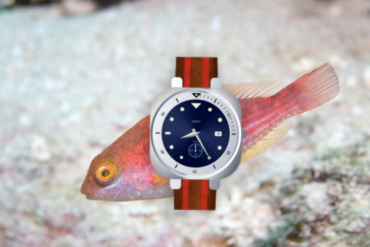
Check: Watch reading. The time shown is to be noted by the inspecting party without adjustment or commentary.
8:25
